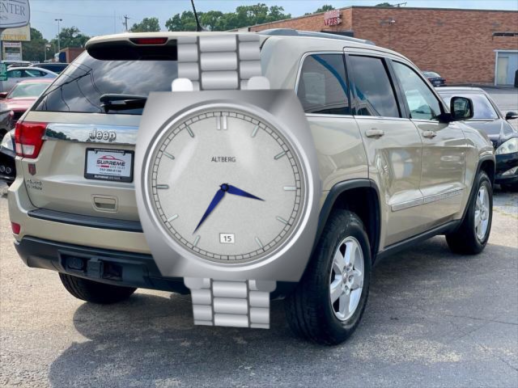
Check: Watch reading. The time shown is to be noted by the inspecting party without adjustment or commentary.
3:36
